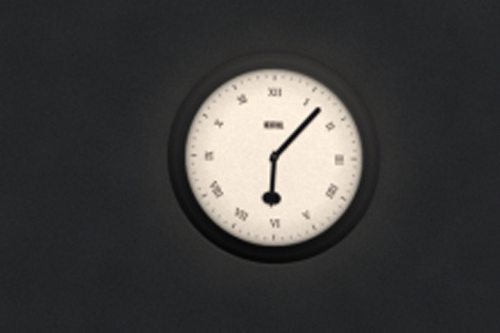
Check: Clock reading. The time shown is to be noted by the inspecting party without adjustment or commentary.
6:07
